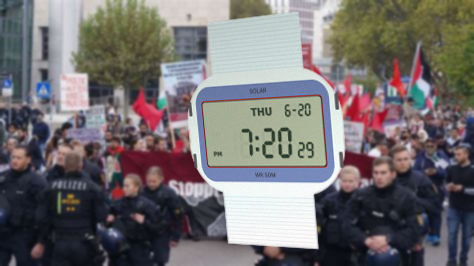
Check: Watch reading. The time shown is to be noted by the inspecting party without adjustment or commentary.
7:20:29
